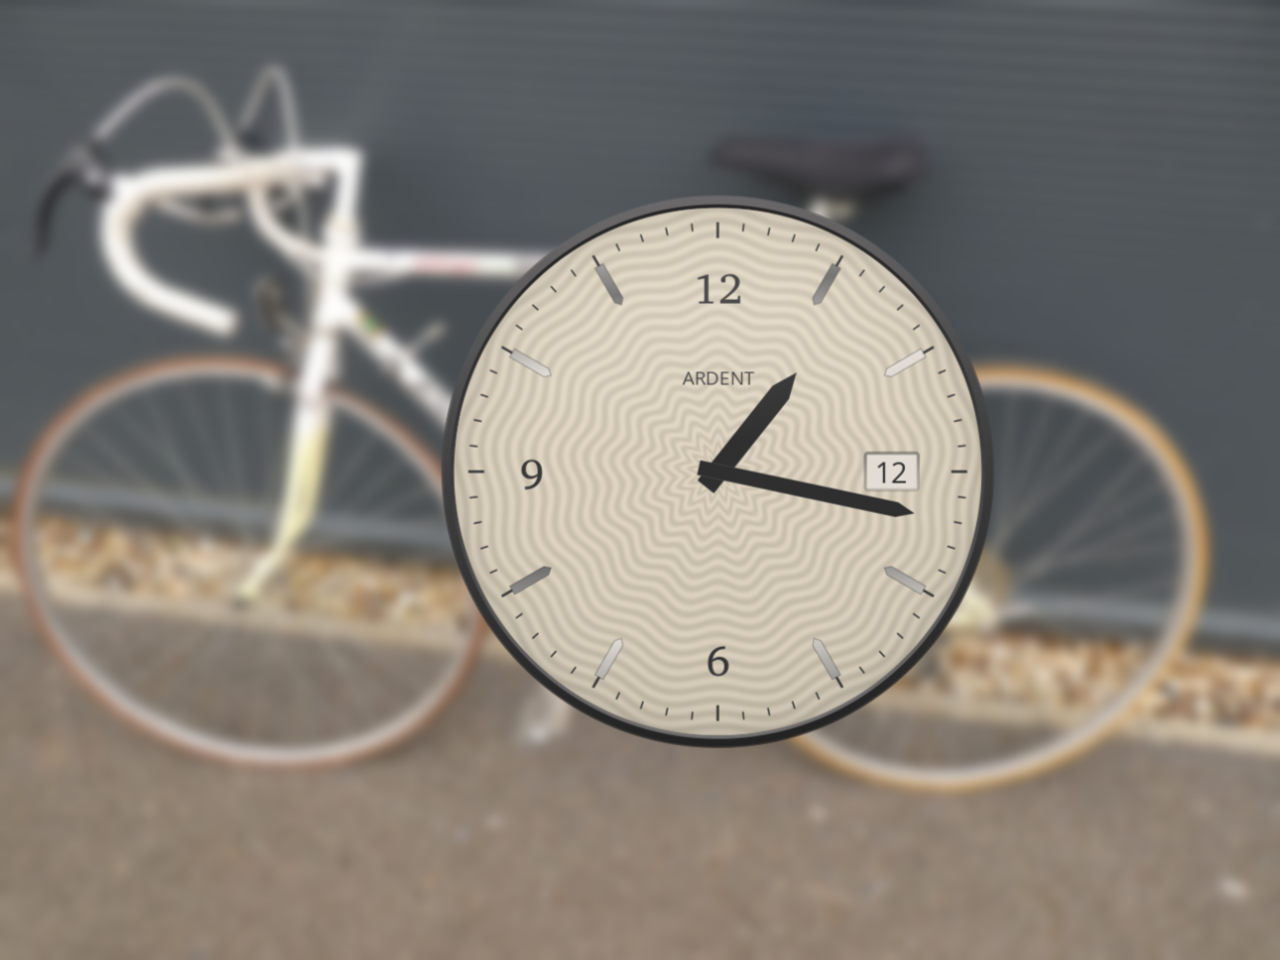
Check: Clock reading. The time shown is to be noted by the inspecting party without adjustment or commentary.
1:17
